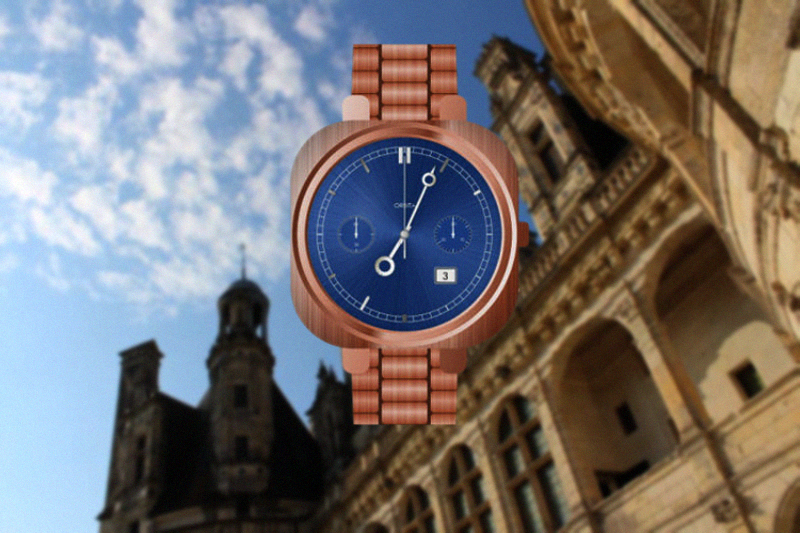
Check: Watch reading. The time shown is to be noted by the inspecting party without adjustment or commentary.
7:04
